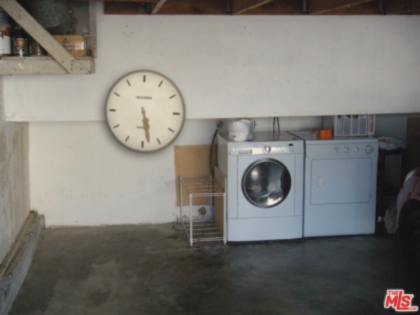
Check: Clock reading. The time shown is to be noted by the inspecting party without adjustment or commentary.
5:28
